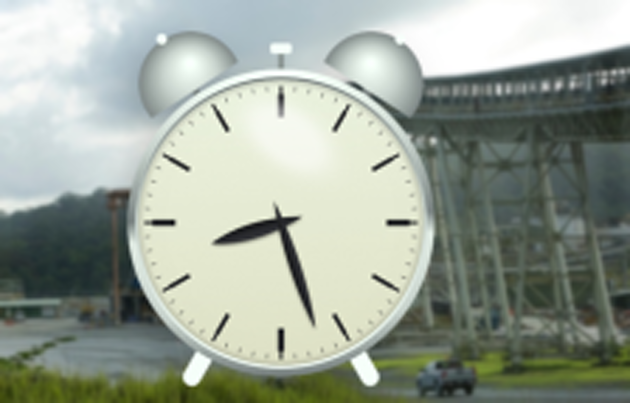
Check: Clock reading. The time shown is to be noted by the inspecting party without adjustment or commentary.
8:27
